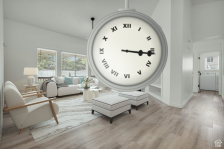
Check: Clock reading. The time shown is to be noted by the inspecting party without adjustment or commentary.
3:16
